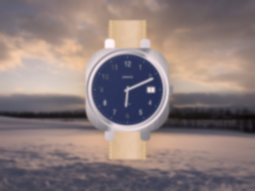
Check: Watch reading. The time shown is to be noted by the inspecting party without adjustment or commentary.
6:11
